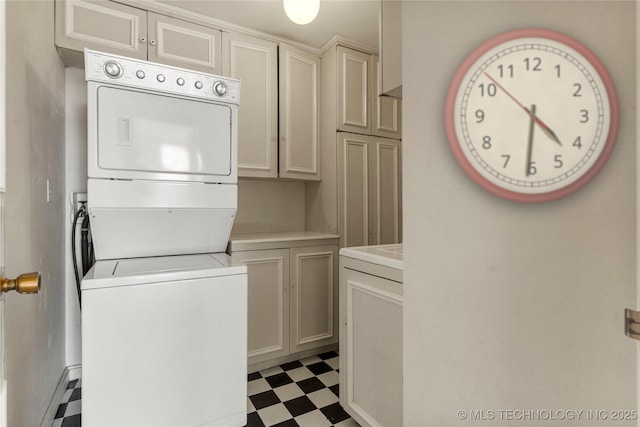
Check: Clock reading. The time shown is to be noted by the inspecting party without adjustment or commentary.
4:30:52
